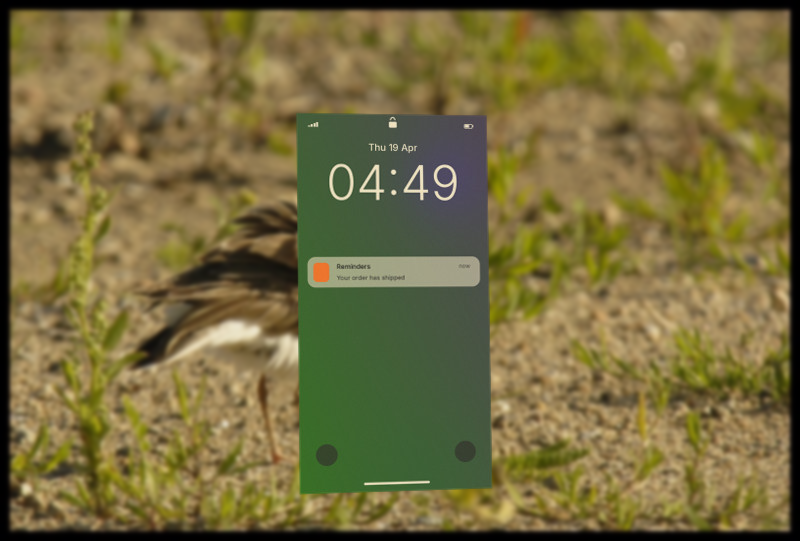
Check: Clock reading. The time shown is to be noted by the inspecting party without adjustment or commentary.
4:49
